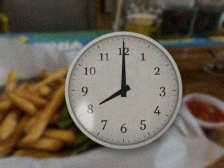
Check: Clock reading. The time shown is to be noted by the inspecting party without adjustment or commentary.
8:00
